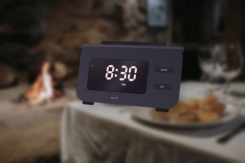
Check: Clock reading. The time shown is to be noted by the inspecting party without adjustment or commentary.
8:30
